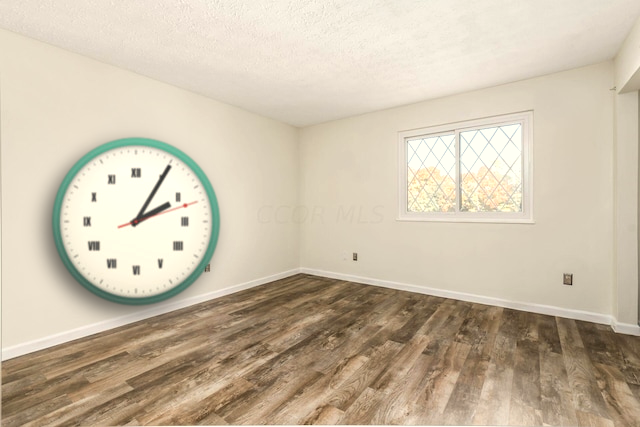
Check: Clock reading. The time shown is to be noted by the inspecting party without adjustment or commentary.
2:05:12
